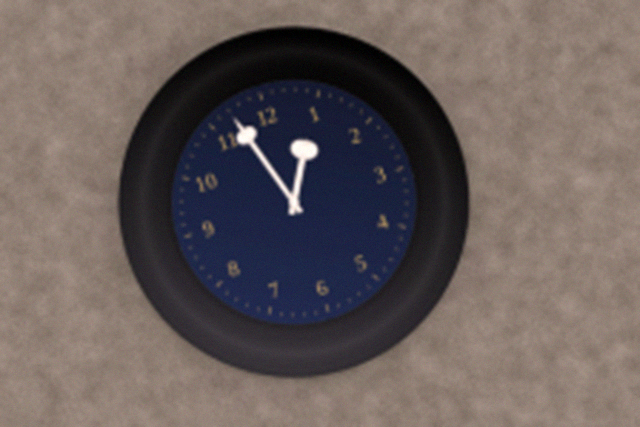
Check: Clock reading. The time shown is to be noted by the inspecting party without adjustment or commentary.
12:57
